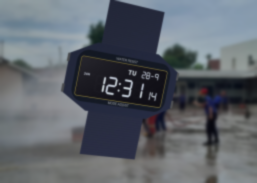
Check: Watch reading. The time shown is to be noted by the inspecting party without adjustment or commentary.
12:31
